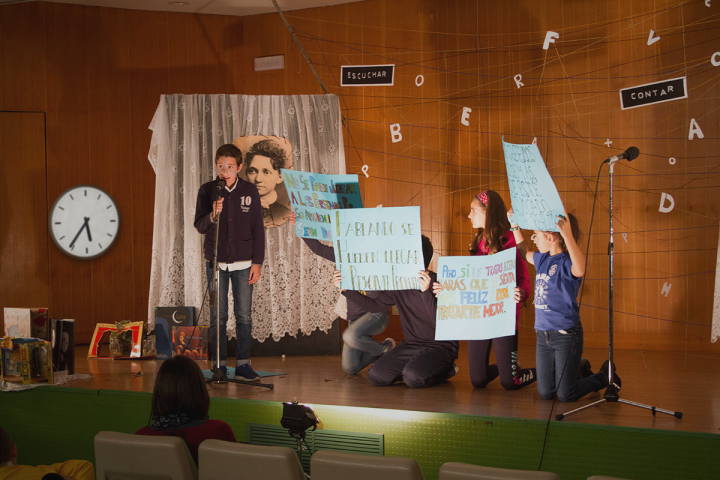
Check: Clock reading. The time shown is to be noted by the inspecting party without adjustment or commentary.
5:36
